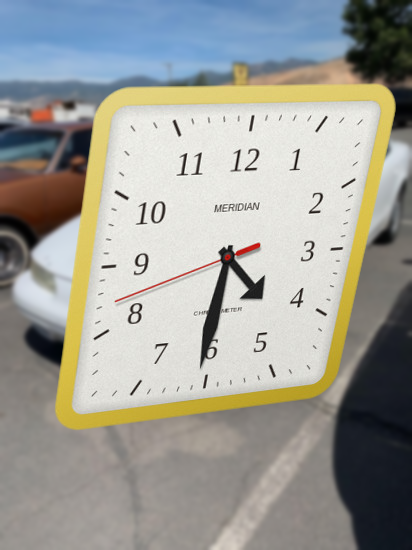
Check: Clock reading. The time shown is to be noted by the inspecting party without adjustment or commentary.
4:30:42
